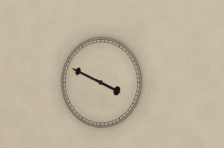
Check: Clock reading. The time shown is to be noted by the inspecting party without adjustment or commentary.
3:49
